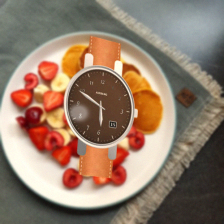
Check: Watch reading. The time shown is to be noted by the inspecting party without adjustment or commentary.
5:49
